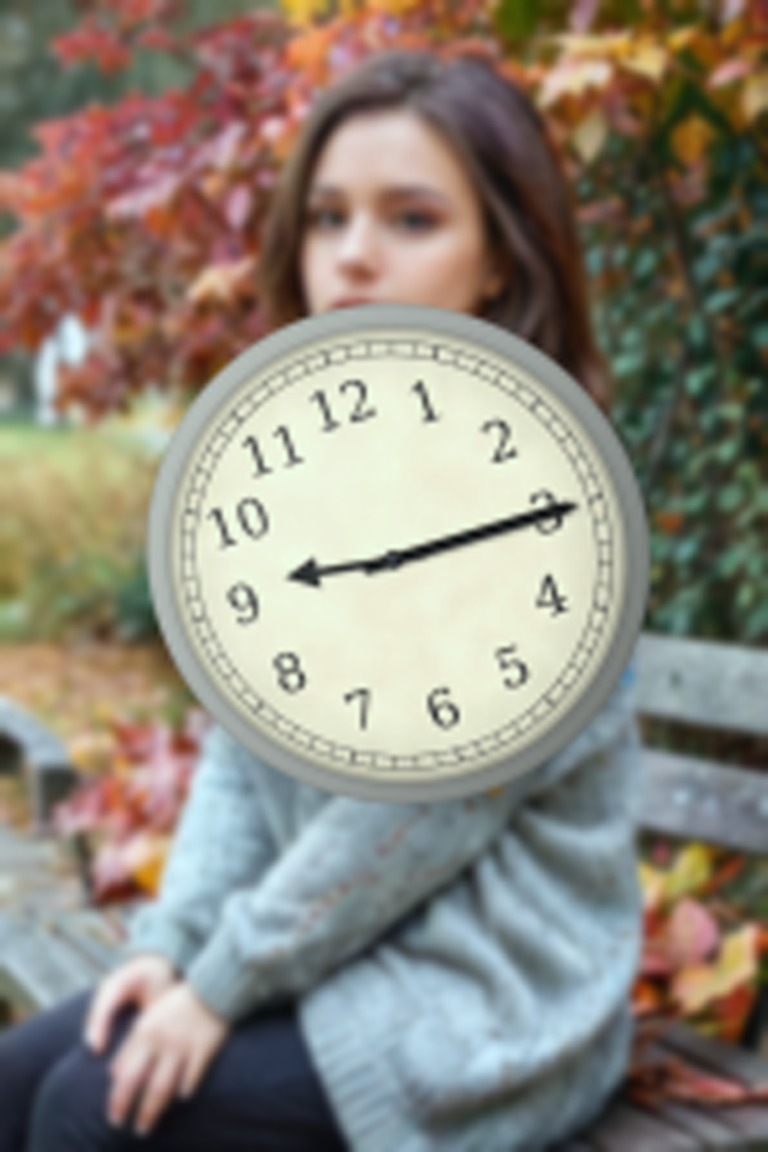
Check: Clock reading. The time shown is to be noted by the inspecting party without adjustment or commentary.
9:15
